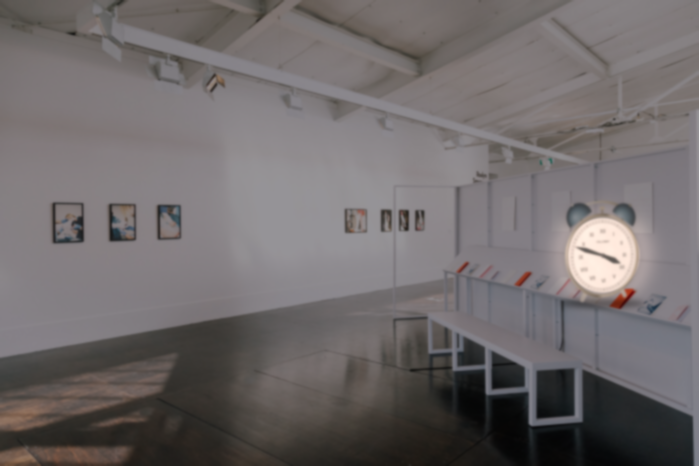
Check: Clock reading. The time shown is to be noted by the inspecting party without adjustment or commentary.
3:48
